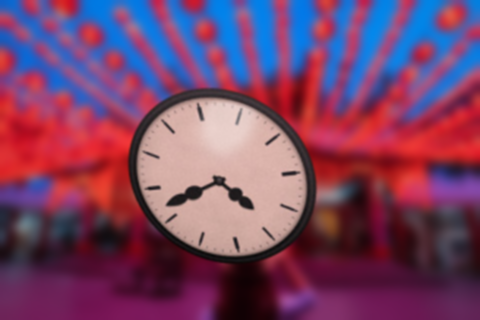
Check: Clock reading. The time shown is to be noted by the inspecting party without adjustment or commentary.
4:42
